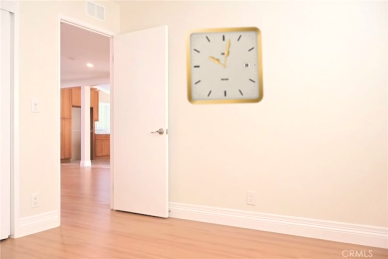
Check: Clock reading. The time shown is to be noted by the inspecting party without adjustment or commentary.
10:02
